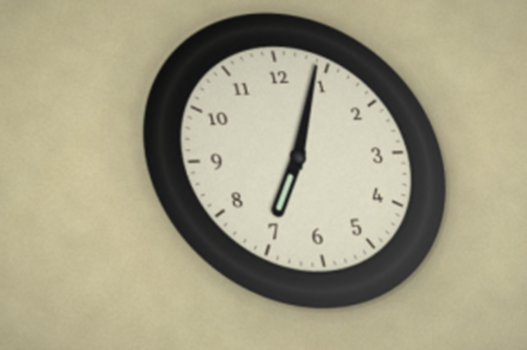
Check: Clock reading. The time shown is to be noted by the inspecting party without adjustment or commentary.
7:04
